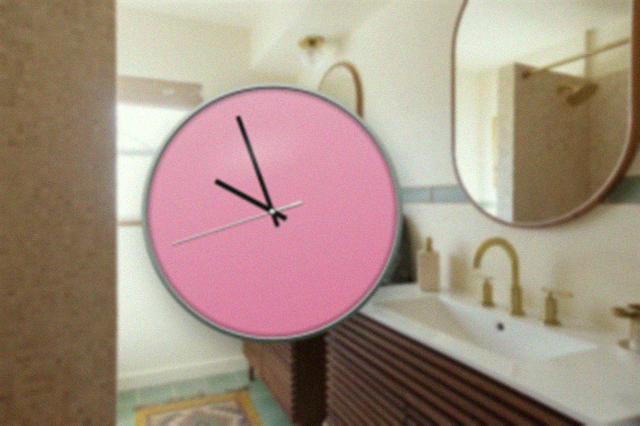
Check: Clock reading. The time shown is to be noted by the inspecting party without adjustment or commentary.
9:56:42
